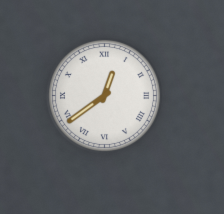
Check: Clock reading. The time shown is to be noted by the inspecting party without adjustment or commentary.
12:39
